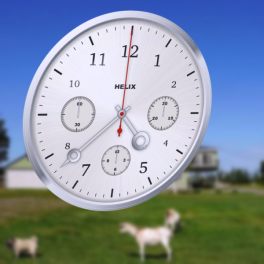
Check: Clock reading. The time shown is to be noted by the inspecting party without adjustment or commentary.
4:38
